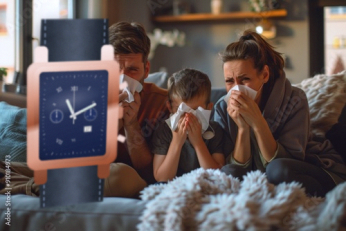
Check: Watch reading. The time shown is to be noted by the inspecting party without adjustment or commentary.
11:11
